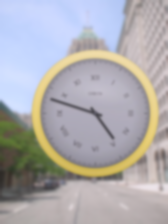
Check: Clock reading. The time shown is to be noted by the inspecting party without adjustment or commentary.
4:48
